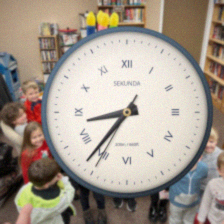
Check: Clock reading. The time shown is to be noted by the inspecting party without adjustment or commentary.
8:36:35
